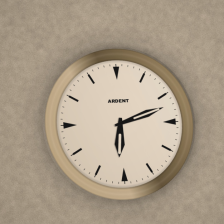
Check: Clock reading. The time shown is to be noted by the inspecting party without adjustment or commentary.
6:12
